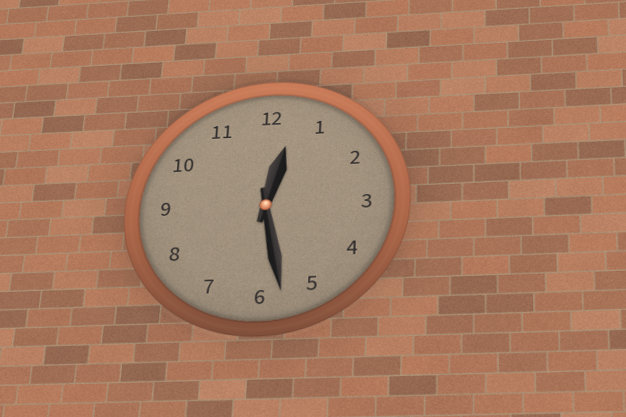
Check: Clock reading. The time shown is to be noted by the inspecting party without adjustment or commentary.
12:28
